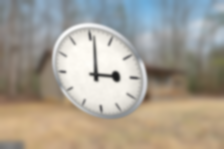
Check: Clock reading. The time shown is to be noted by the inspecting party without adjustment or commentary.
3:01
